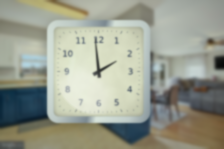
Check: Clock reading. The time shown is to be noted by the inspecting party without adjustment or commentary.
1:59
